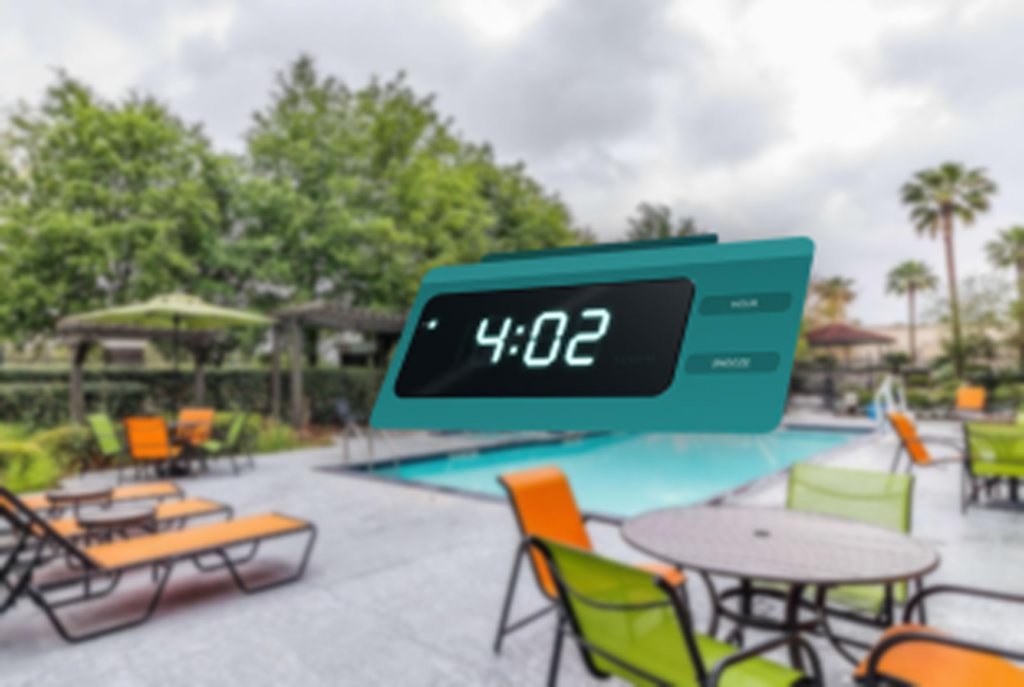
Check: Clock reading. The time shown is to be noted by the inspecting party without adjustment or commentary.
4:02
